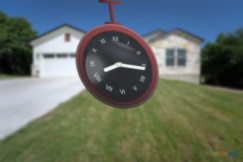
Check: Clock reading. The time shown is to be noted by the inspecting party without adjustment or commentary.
8:16
